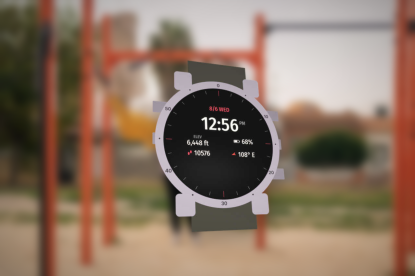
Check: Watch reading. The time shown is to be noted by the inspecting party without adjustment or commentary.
12:56
